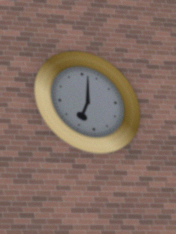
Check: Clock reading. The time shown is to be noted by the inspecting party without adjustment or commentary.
7:02
